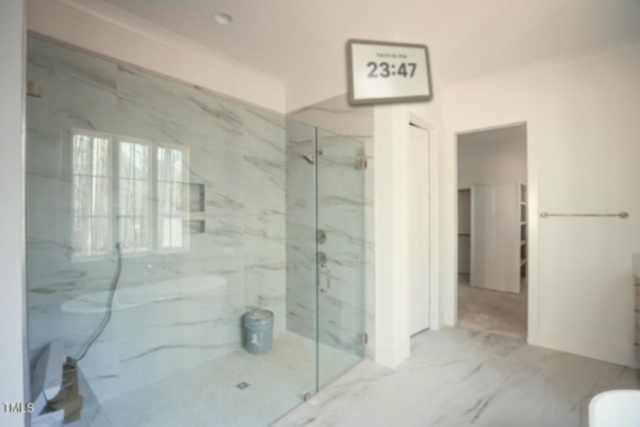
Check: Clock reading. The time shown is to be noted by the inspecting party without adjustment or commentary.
23:47
